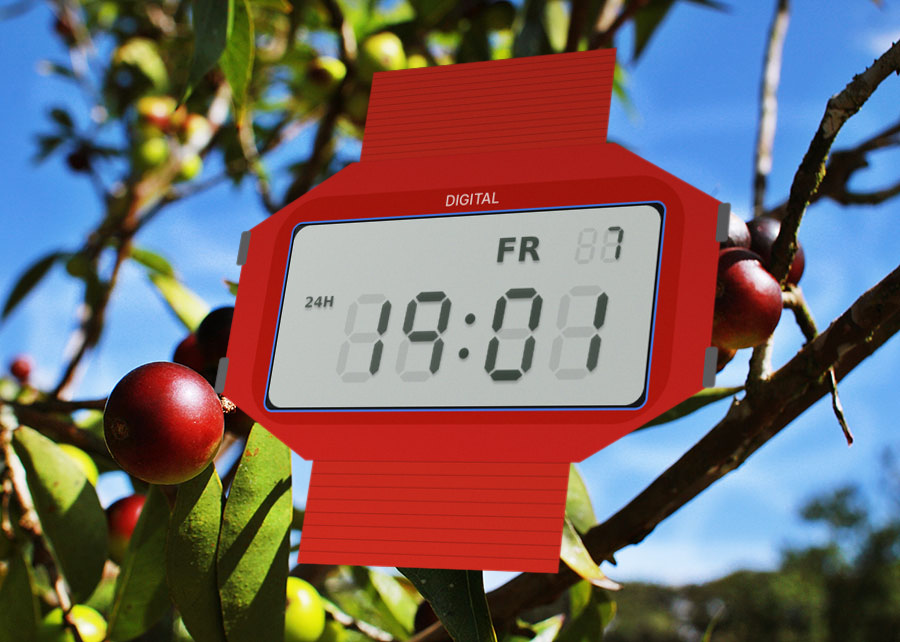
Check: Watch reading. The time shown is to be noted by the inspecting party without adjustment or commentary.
19:01
